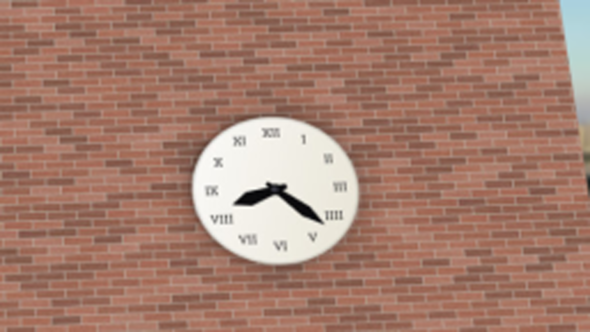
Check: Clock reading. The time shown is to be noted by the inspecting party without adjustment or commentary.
8:22
